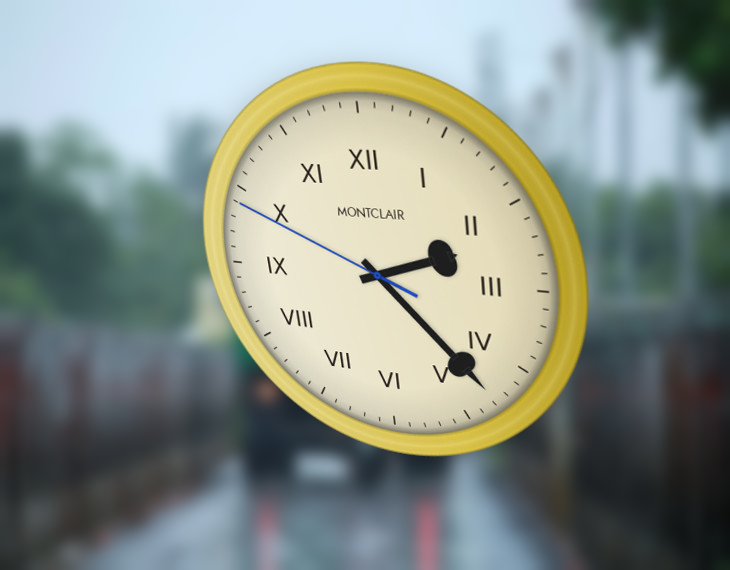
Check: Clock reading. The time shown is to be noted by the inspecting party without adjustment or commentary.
2:22:49
